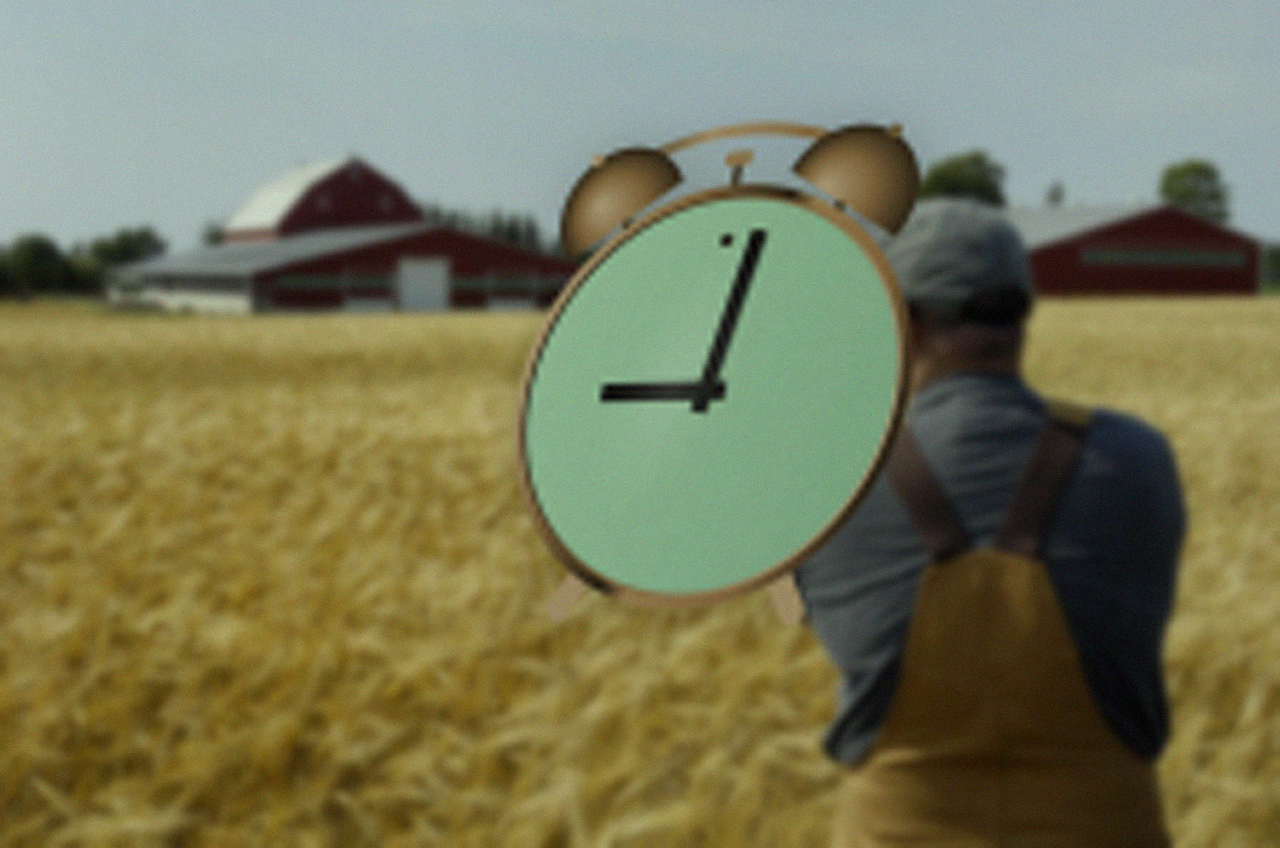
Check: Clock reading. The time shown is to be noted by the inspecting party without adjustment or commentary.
9:02
